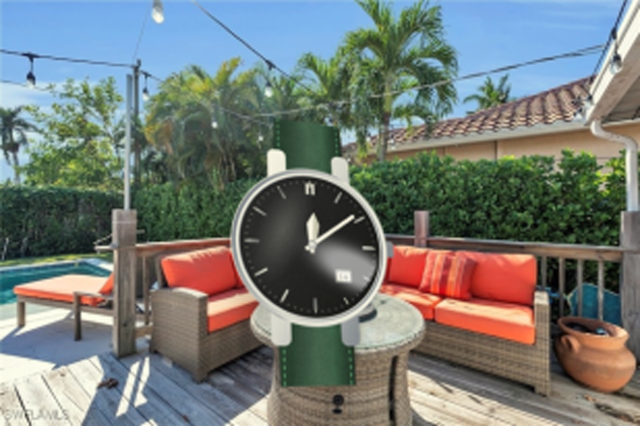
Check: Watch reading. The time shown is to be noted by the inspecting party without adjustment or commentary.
12:09
